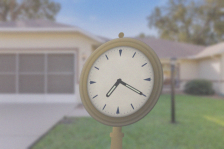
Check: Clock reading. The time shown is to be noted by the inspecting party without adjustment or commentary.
7:20
